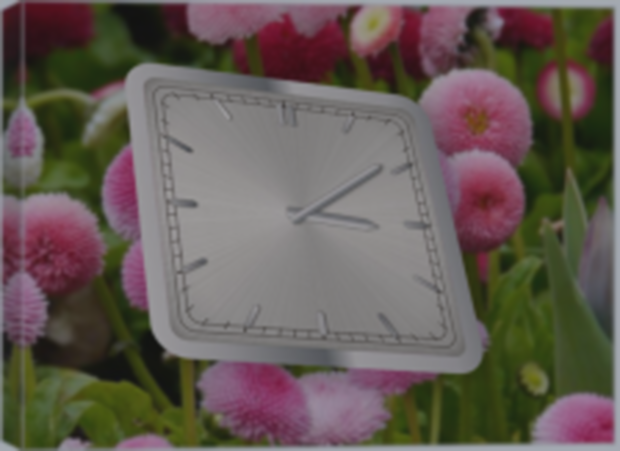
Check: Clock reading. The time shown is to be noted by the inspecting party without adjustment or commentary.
3:09
